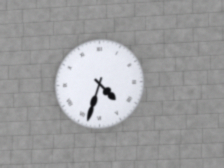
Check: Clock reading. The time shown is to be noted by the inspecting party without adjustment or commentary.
4:33
